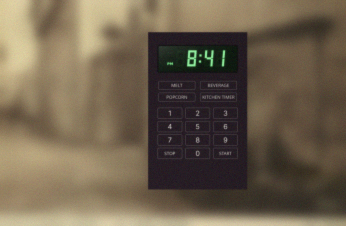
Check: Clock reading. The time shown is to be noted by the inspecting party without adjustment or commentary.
8:41
